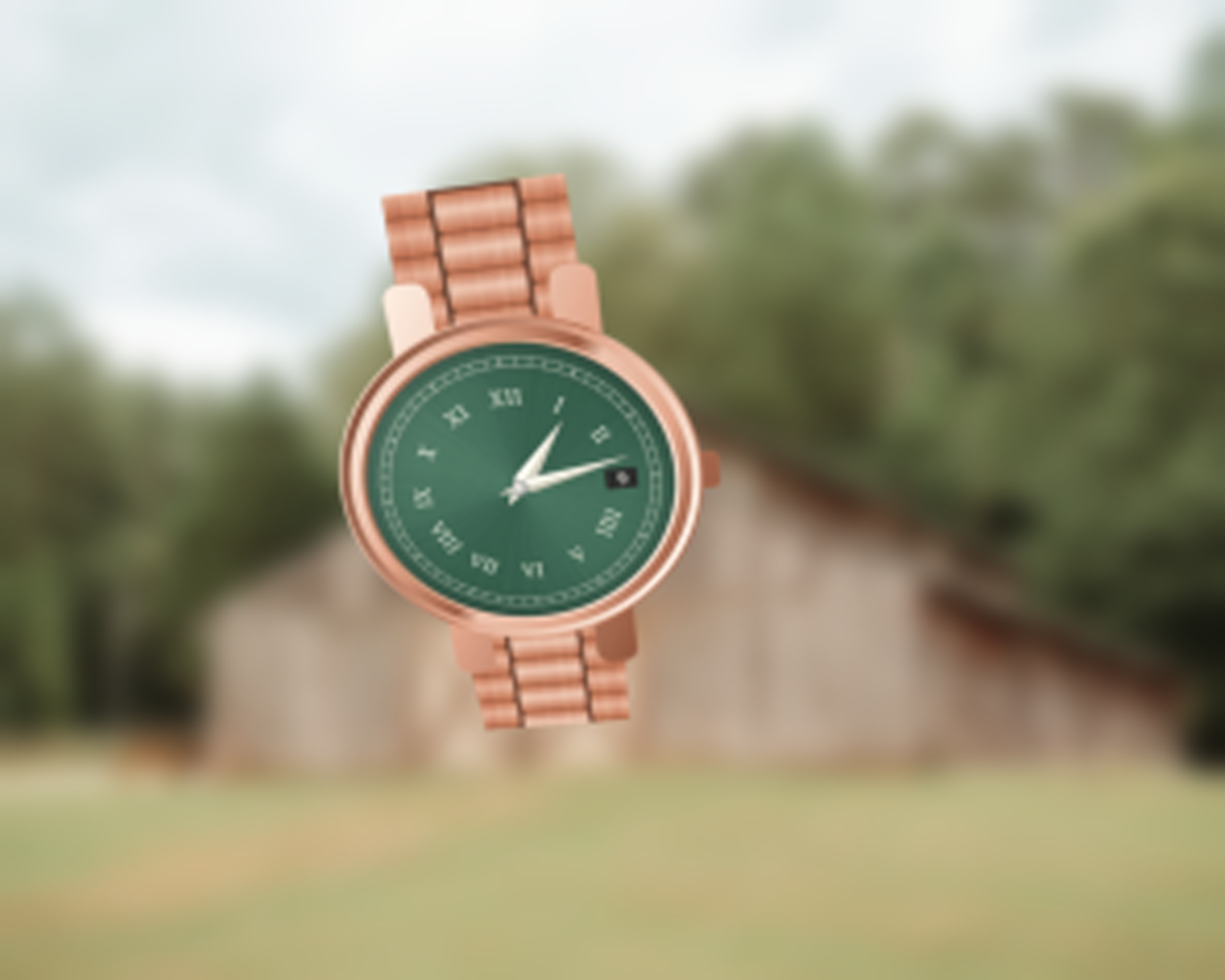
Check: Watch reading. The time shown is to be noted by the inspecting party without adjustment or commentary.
1:13
